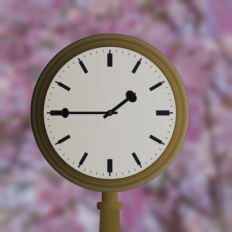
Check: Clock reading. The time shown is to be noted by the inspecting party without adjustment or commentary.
1:45
